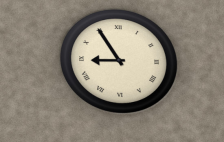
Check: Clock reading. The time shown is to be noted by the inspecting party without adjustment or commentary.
8:55
